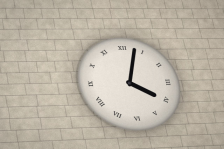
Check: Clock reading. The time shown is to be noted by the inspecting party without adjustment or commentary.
4:03
